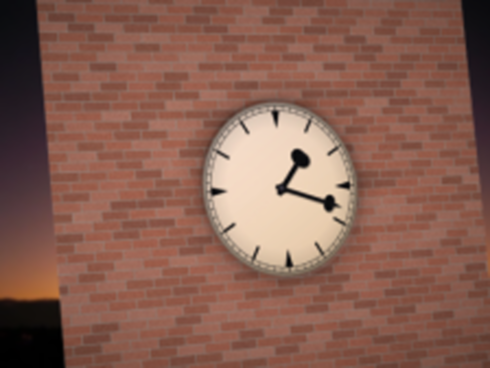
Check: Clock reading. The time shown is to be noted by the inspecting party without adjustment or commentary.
1:18
